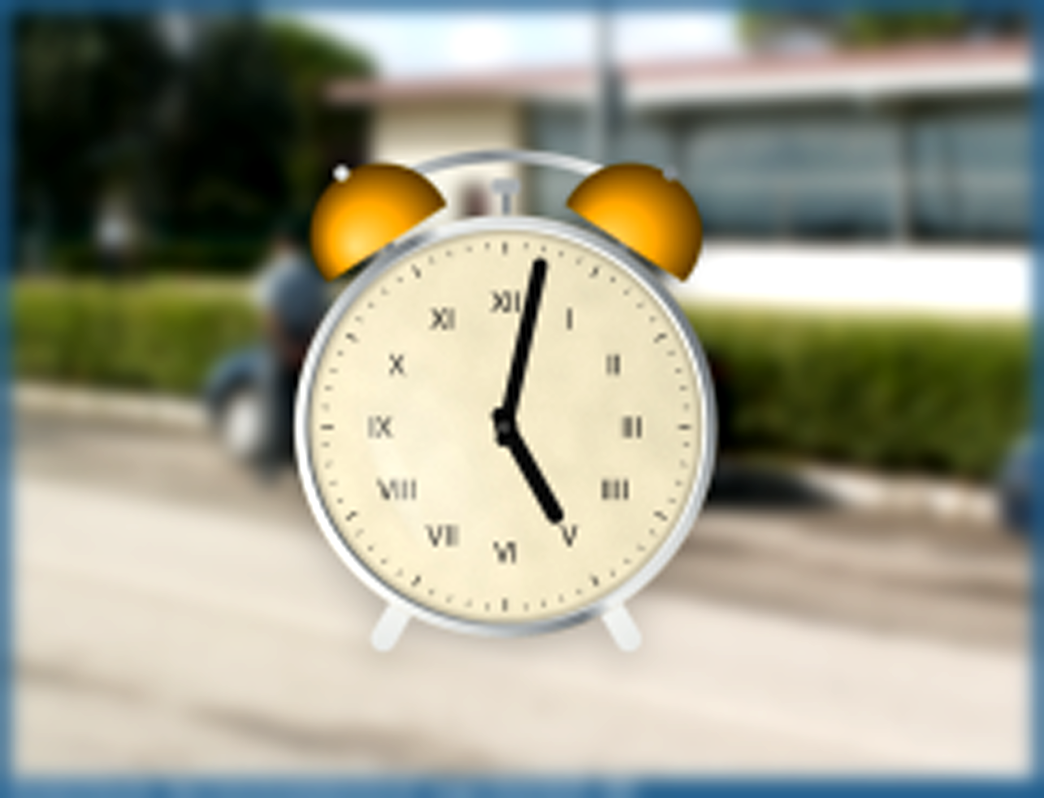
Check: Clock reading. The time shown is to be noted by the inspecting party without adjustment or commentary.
5:02
